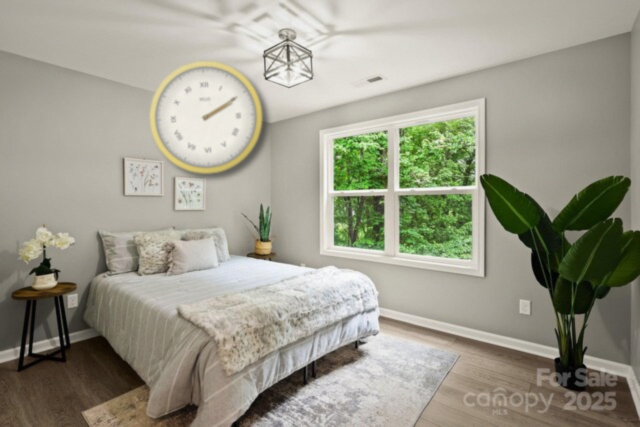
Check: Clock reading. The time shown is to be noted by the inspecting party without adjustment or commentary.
2:10
